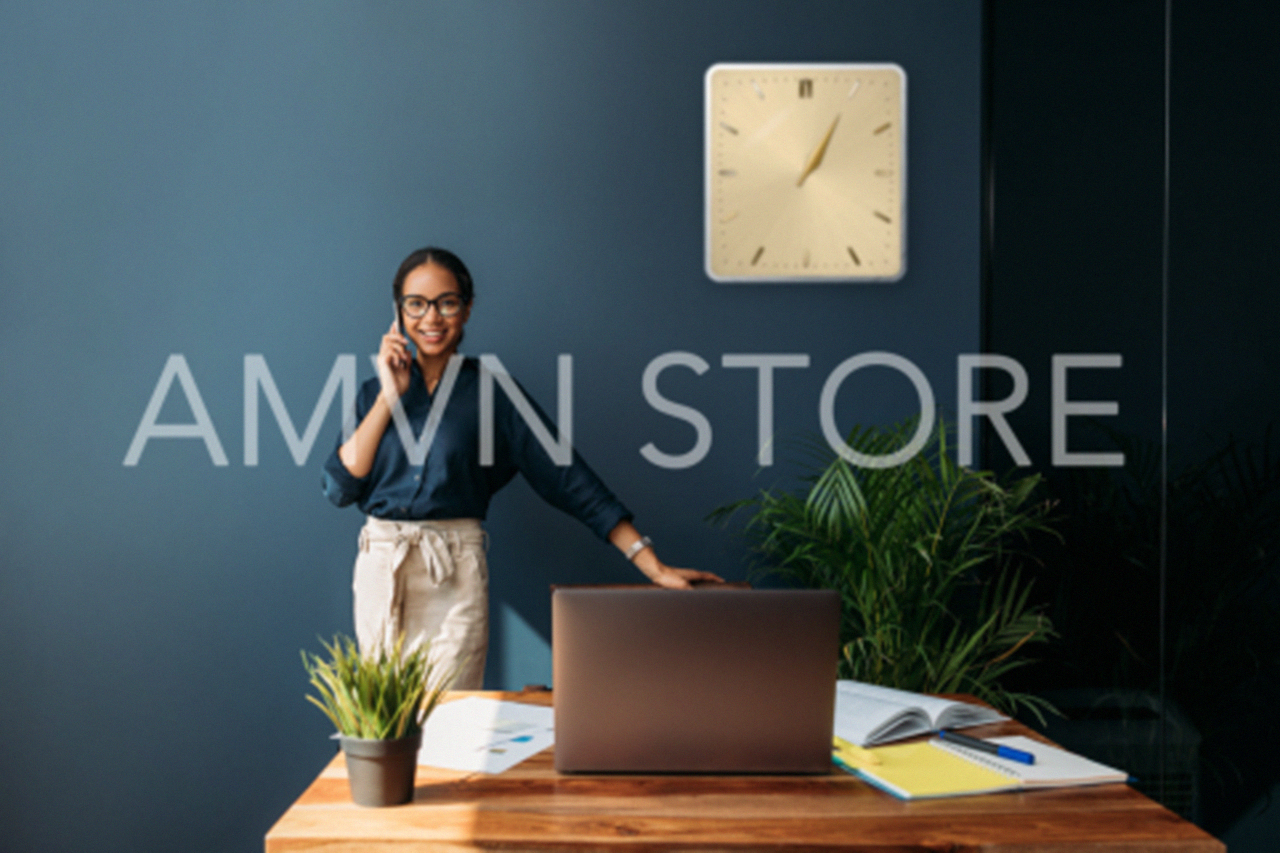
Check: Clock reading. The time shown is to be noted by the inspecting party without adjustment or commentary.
1:05
